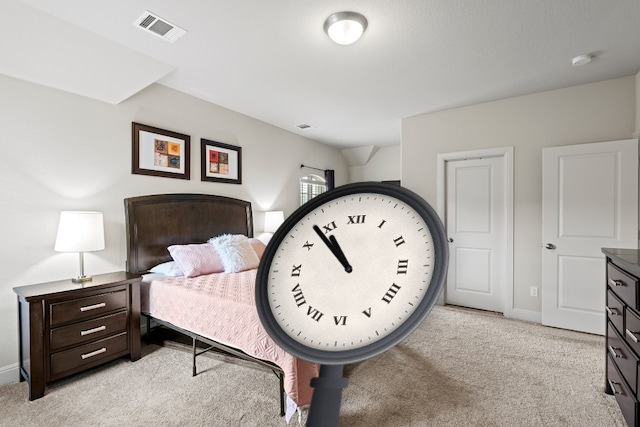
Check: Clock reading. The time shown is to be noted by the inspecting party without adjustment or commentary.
10:53
